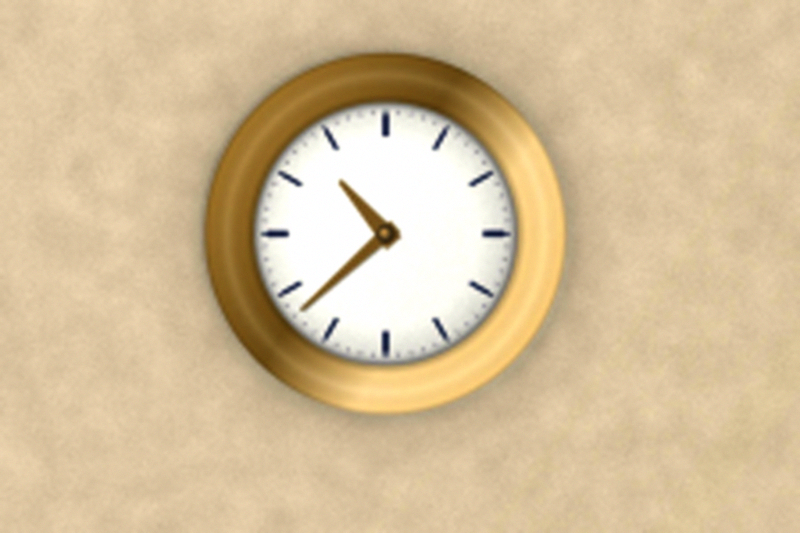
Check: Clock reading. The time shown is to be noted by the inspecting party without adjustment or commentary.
10:38
